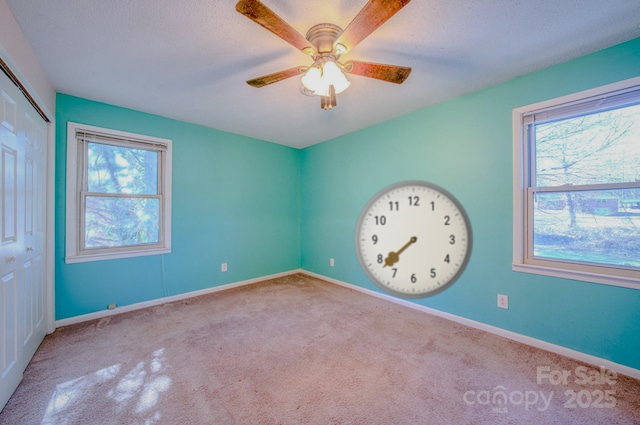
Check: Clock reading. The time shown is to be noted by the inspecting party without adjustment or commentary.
7:38
